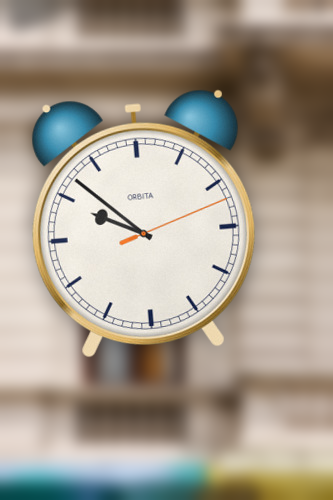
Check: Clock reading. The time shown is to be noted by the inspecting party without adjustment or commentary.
9:52:12
